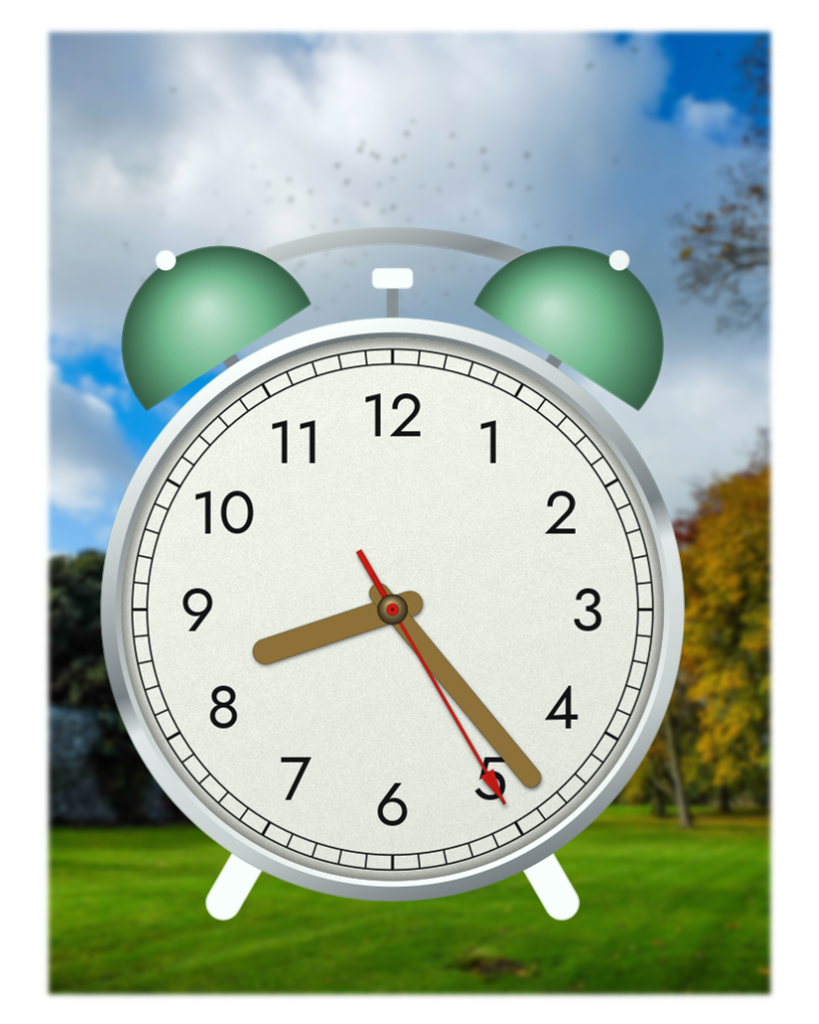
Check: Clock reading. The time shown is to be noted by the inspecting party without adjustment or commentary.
8:23:25
